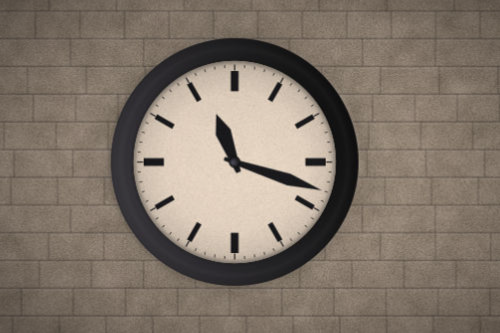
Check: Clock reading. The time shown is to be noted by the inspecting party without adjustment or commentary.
11:18
